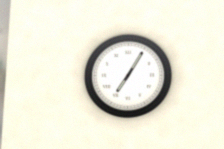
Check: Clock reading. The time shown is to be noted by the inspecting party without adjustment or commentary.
7:05
